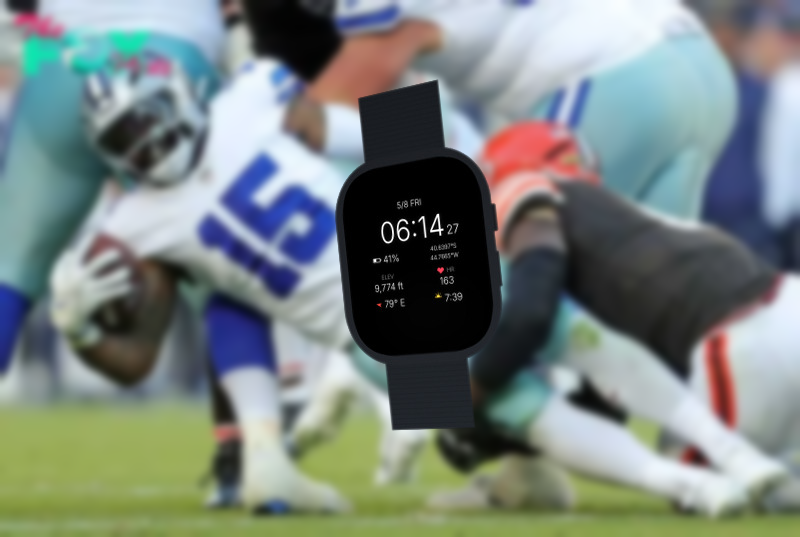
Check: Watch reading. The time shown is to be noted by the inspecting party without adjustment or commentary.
6:14:27
